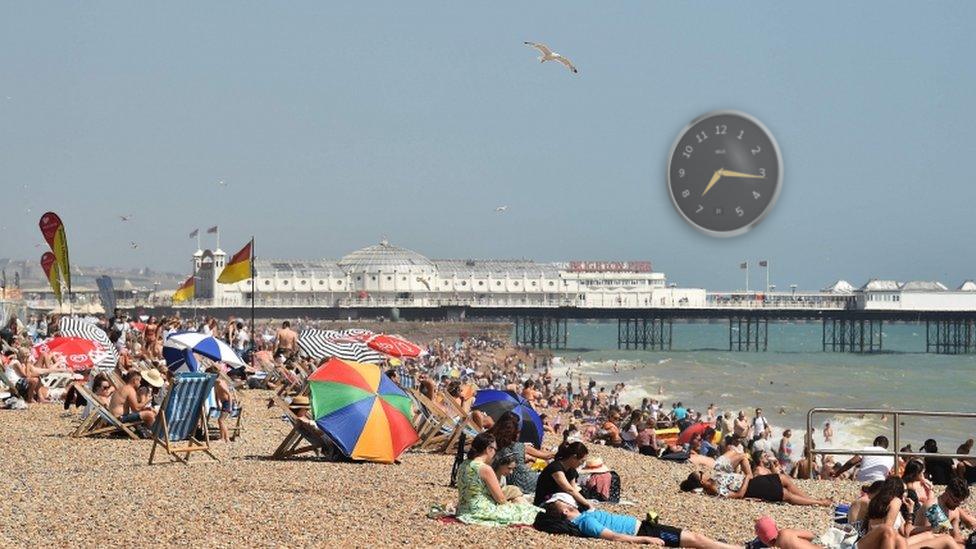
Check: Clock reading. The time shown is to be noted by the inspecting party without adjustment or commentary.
7:16
